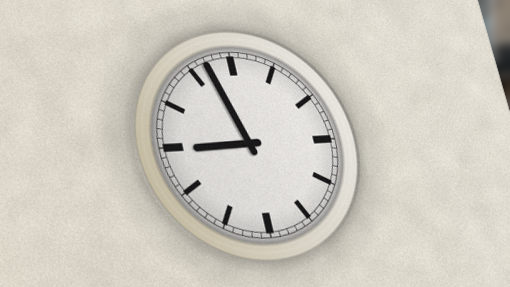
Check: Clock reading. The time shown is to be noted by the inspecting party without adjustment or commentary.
8:57
